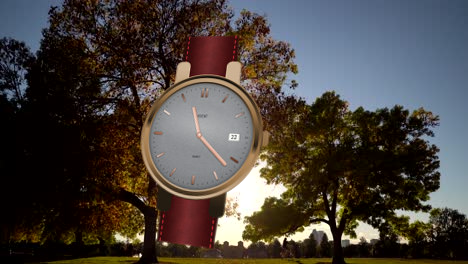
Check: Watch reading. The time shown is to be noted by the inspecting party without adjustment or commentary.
11:22
